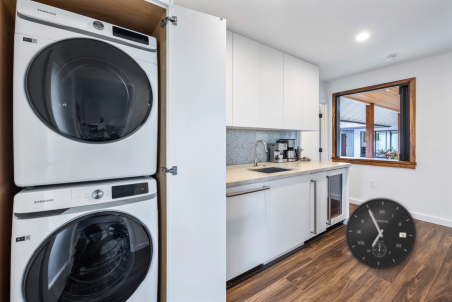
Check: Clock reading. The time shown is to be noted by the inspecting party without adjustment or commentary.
6:55
